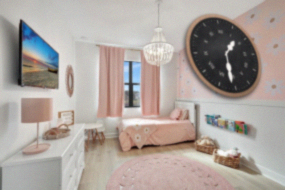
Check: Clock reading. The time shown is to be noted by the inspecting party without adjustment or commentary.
1:31
